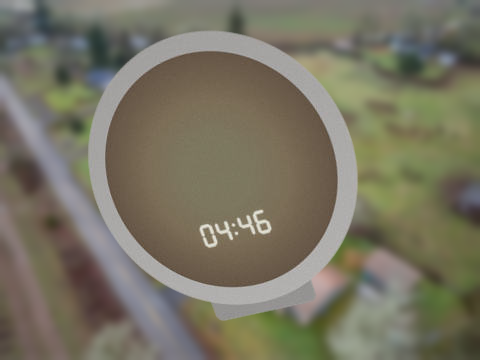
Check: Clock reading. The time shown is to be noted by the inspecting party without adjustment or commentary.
4:46
